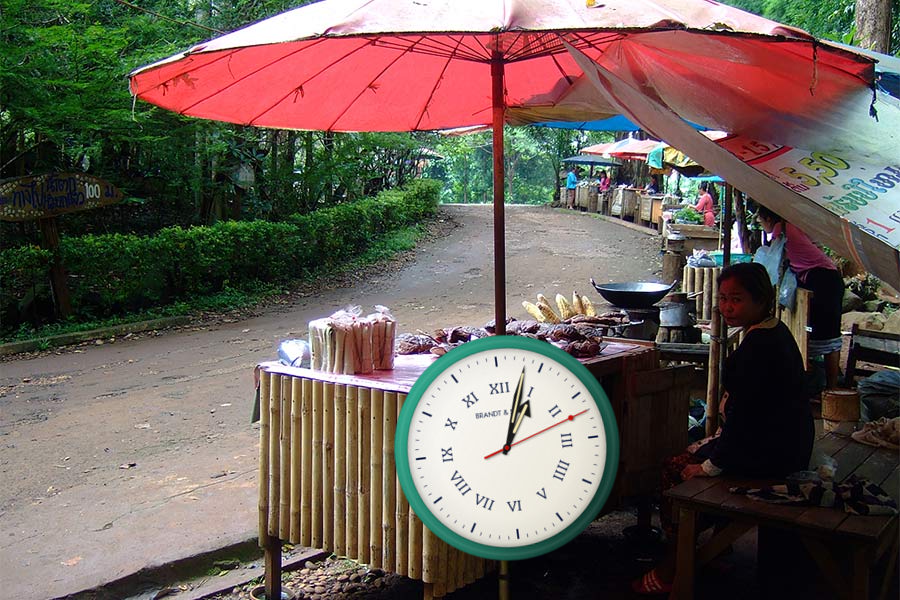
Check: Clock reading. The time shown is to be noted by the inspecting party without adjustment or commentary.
1:03:12
